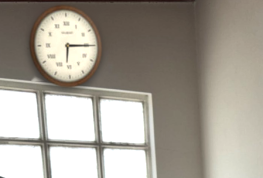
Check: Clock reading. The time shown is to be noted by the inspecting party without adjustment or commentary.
6:15
